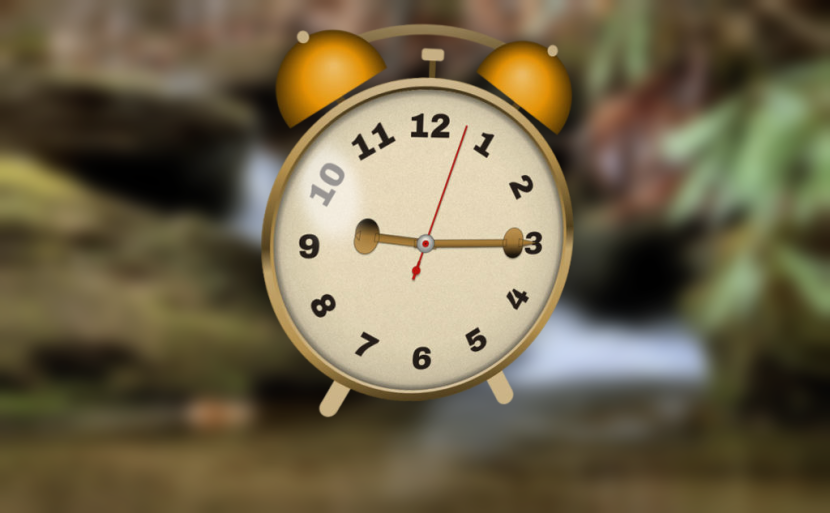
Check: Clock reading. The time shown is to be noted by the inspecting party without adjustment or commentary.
9:15:03
